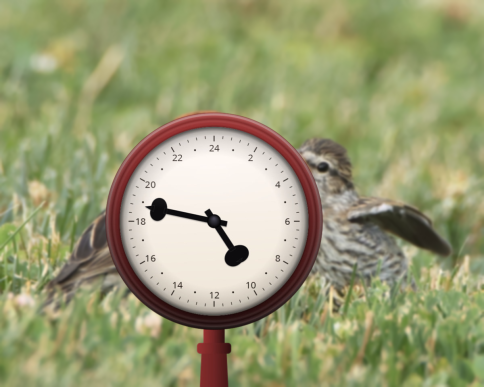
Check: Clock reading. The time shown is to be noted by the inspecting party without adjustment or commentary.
9:47
